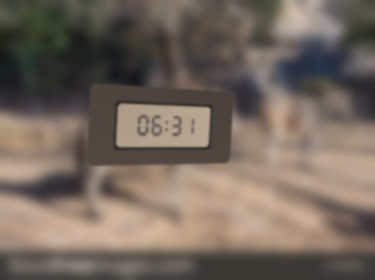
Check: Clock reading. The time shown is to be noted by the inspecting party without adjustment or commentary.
6:31
